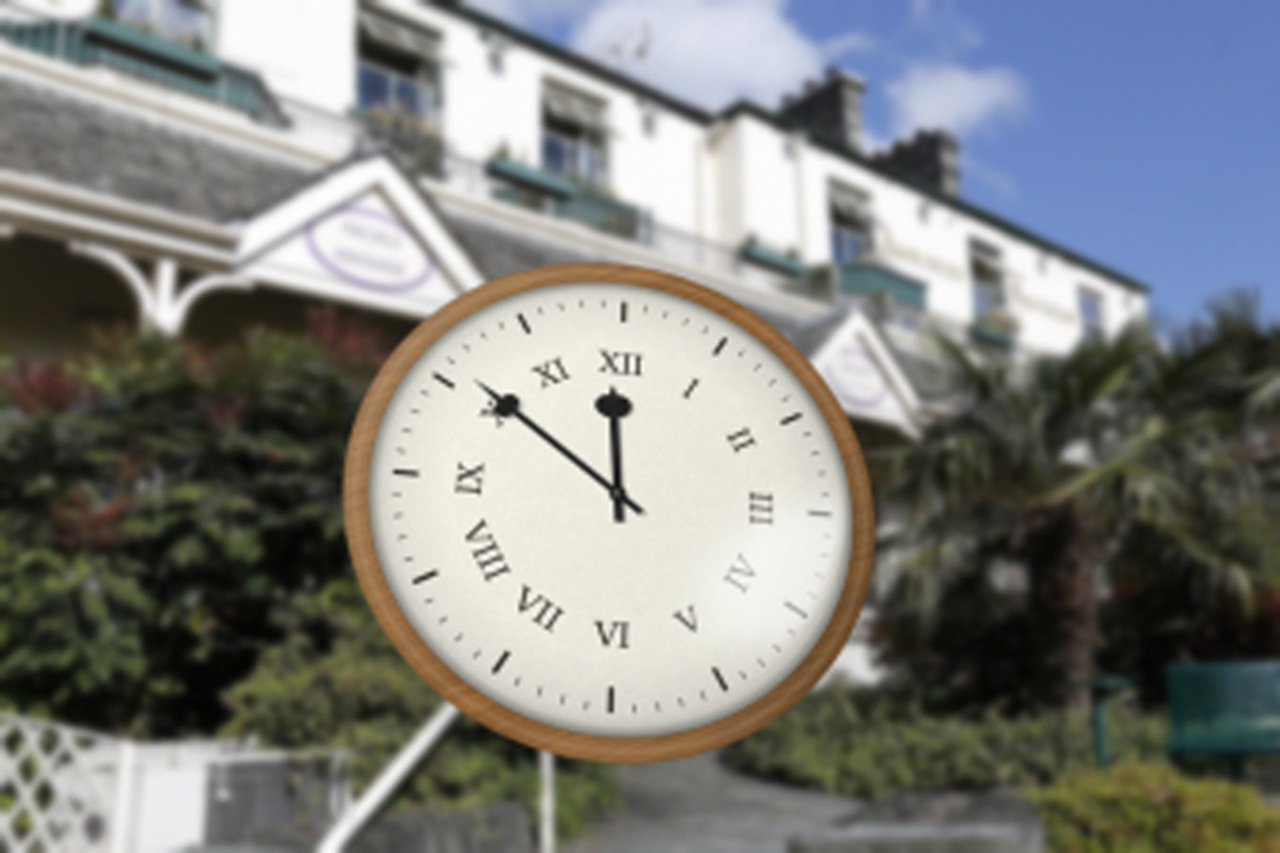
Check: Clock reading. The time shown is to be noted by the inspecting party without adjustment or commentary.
11:51
